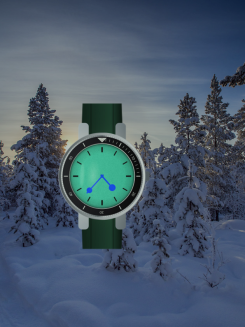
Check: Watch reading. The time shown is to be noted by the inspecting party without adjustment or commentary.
4:37
